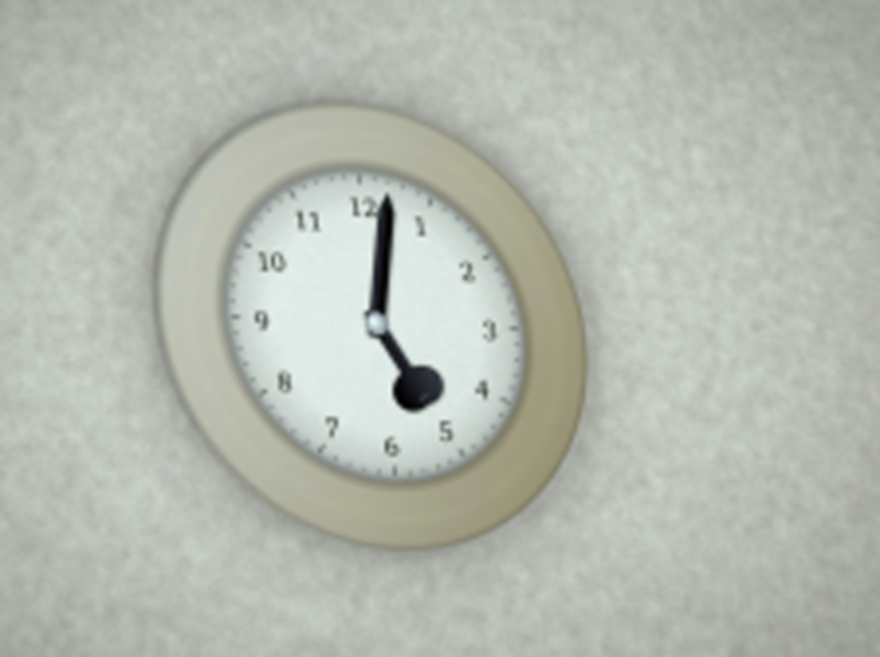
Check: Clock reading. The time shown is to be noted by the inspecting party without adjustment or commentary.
5:02
